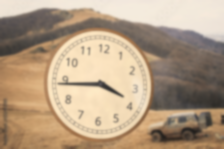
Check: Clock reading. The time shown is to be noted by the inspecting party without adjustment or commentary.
3:44
